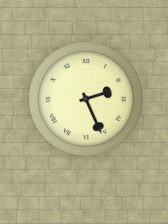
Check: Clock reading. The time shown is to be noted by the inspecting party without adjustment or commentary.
2:26
